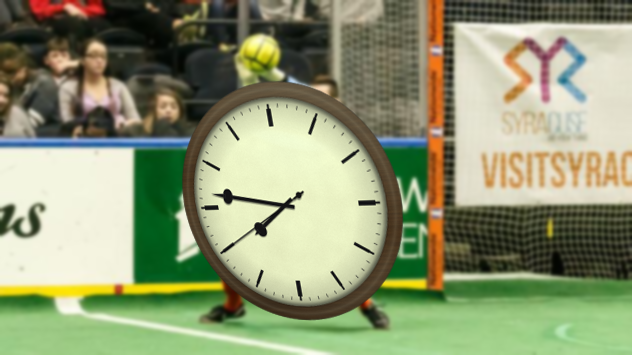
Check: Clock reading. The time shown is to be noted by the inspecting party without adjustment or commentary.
7:46:40
